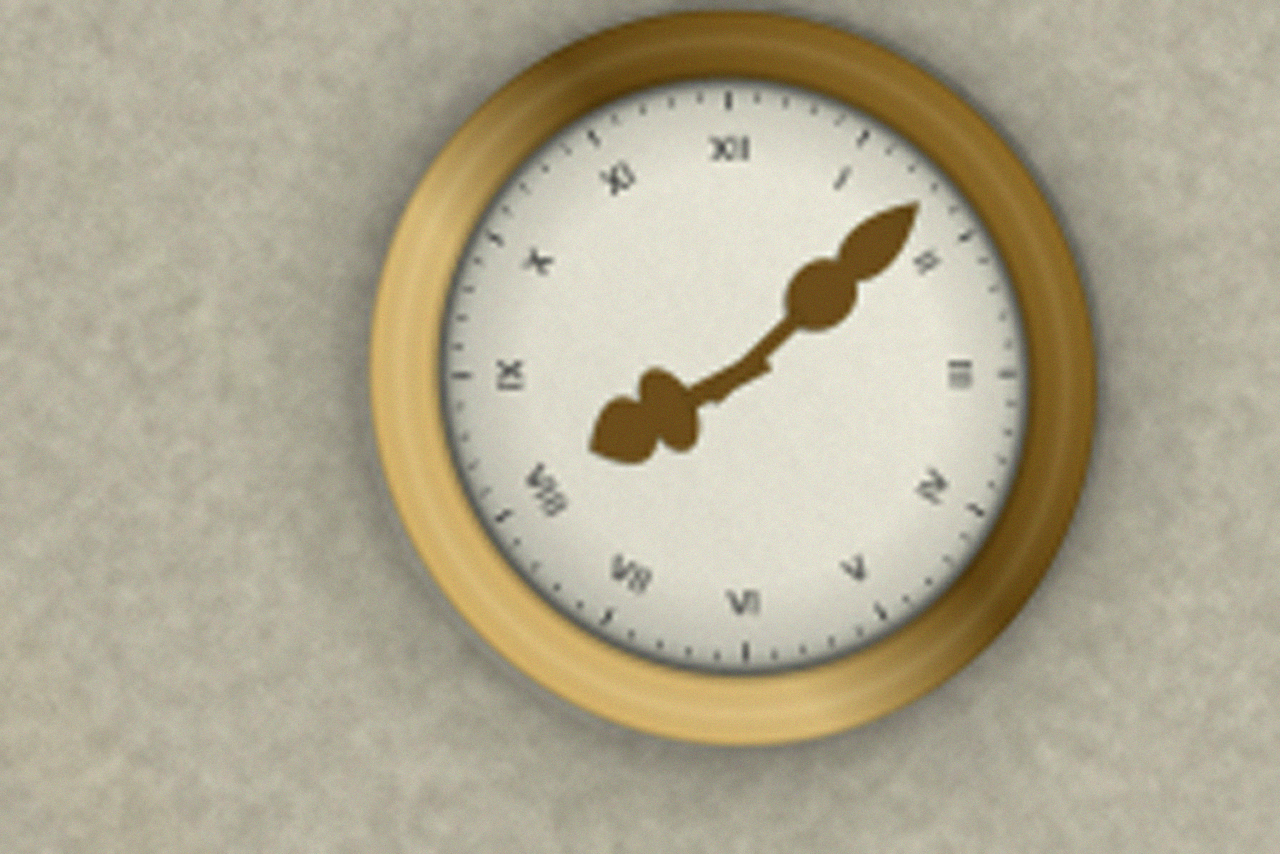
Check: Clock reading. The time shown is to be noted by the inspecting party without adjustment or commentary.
8:08
